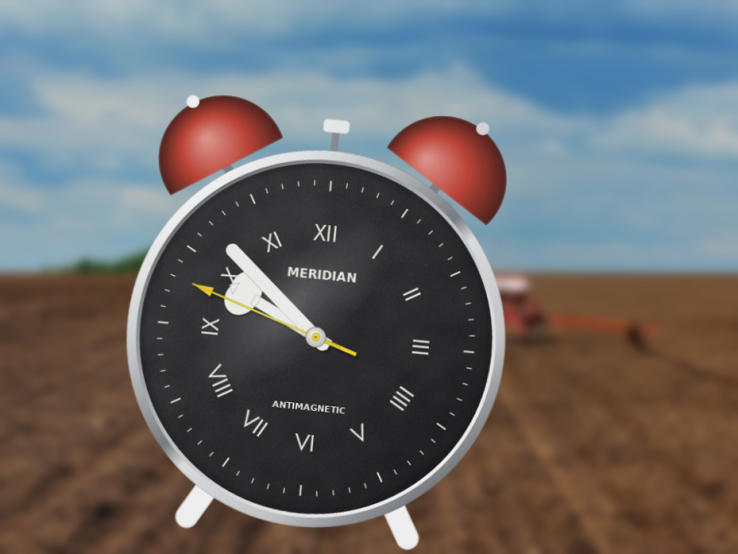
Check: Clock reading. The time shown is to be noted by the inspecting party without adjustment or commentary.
9:51:48
